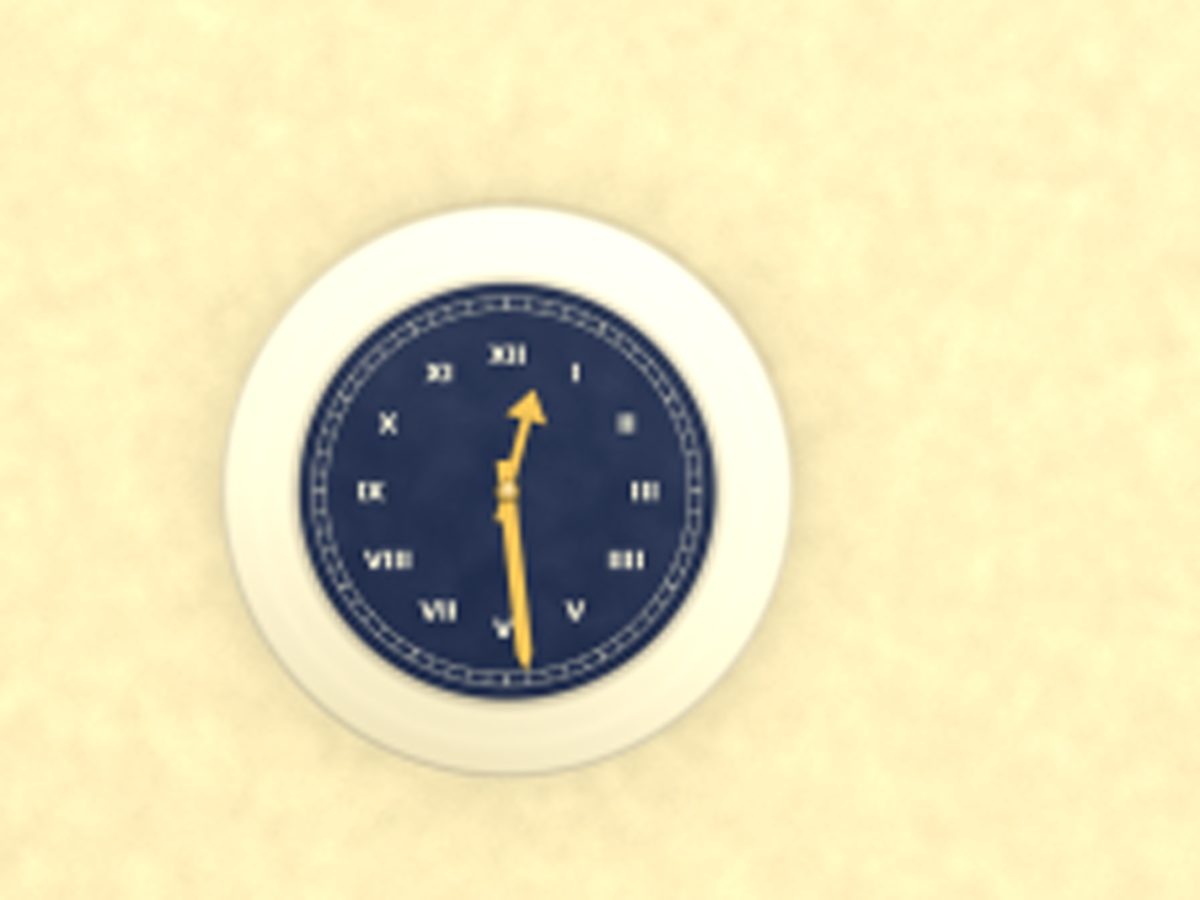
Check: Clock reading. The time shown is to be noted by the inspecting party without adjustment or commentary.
12:29
